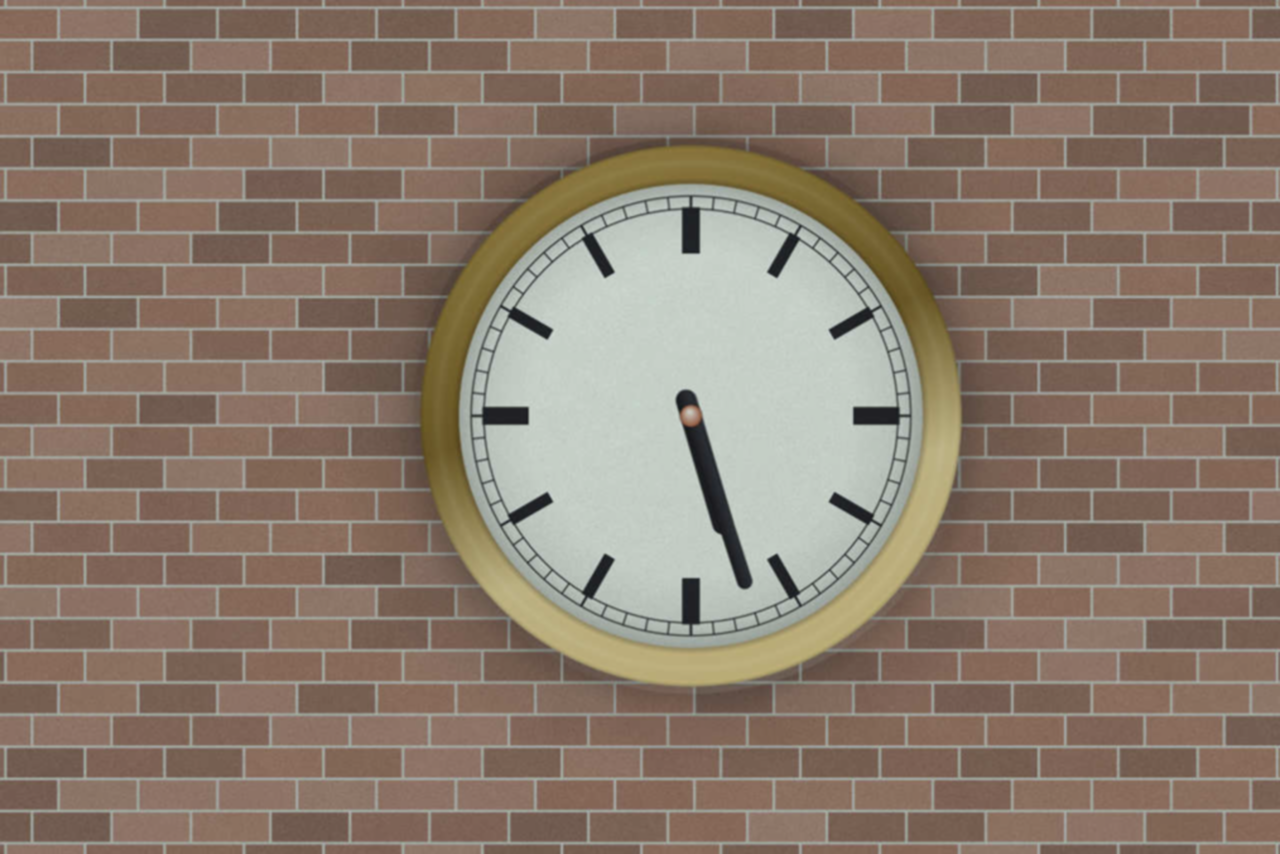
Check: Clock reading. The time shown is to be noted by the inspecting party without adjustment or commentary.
5:27
